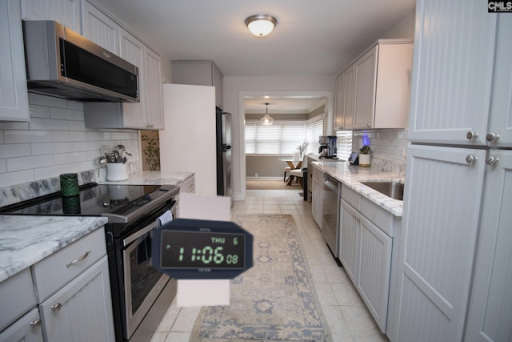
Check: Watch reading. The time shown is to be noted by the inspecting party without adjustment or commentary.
11:06
